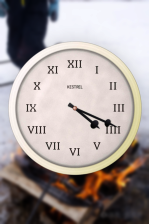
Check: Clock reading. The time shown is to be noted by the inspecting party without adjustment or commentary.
4:19
